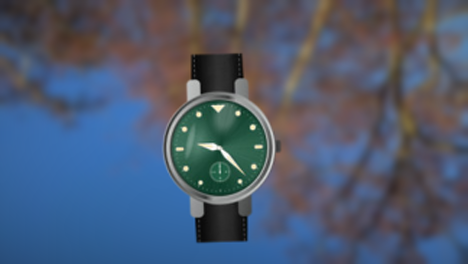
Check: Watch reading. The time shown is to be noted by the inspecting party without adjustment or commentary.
9:23
